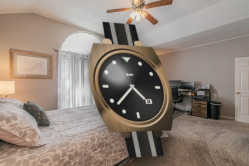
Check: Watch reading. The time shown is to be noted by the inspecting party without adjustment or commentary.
4:38
